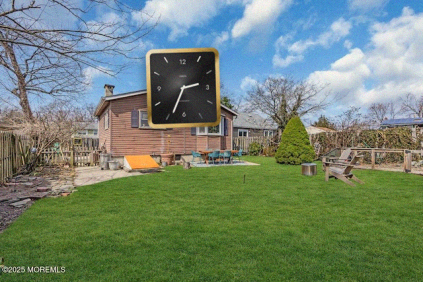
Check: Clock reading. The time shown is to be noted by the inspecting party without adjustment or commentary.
2:34
